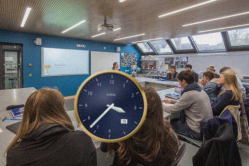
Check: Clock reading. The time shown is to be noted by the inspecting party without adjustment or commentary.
3:37
